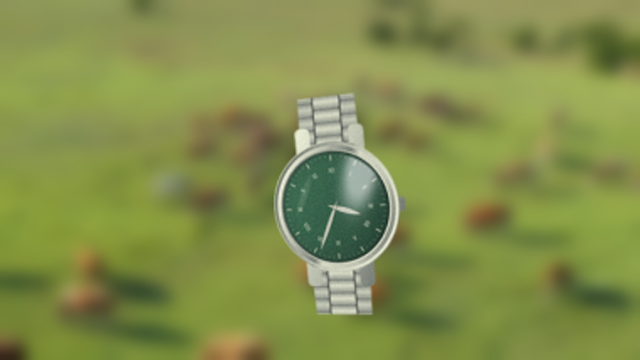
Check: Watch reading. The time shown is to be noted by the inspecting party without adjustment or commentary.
3:34
